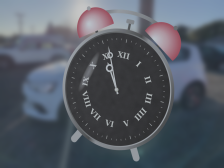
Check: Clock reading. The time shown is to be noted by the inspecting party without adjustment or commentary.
10:56
